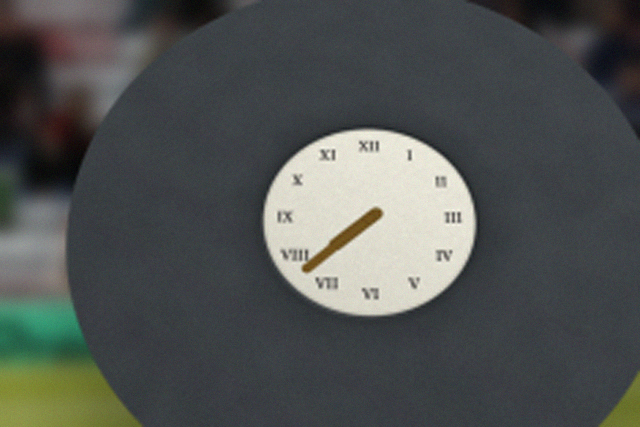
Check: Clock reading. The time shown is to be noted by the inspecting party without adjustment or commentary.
7:38
